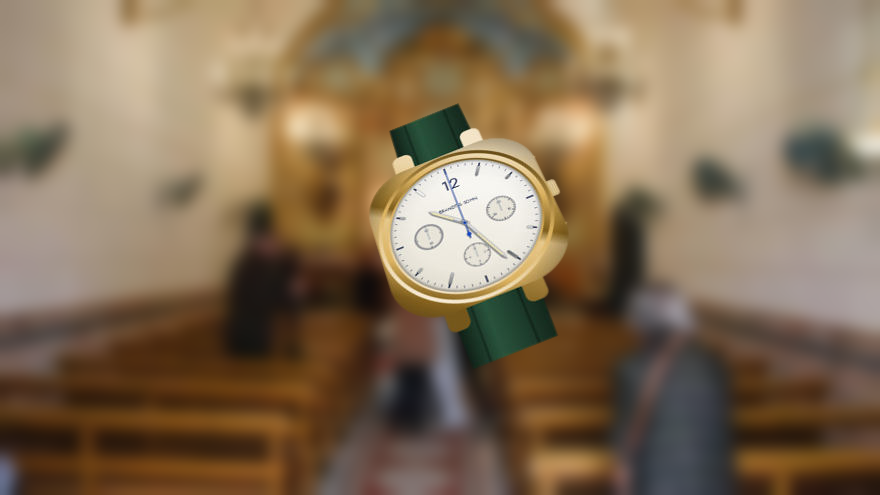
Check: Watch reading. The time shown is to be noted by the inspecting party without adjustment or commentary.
10:26
